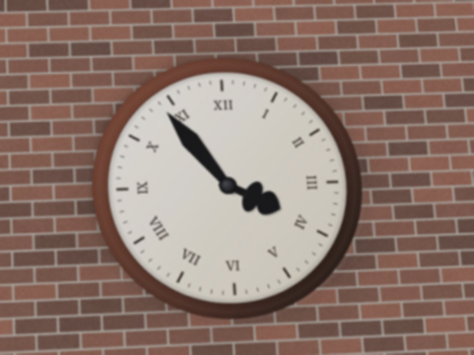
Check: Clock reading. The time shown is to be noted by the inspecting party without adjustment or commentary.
3:54
